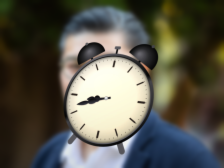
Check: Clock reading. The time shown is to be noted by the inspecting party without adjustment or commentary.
8:42
